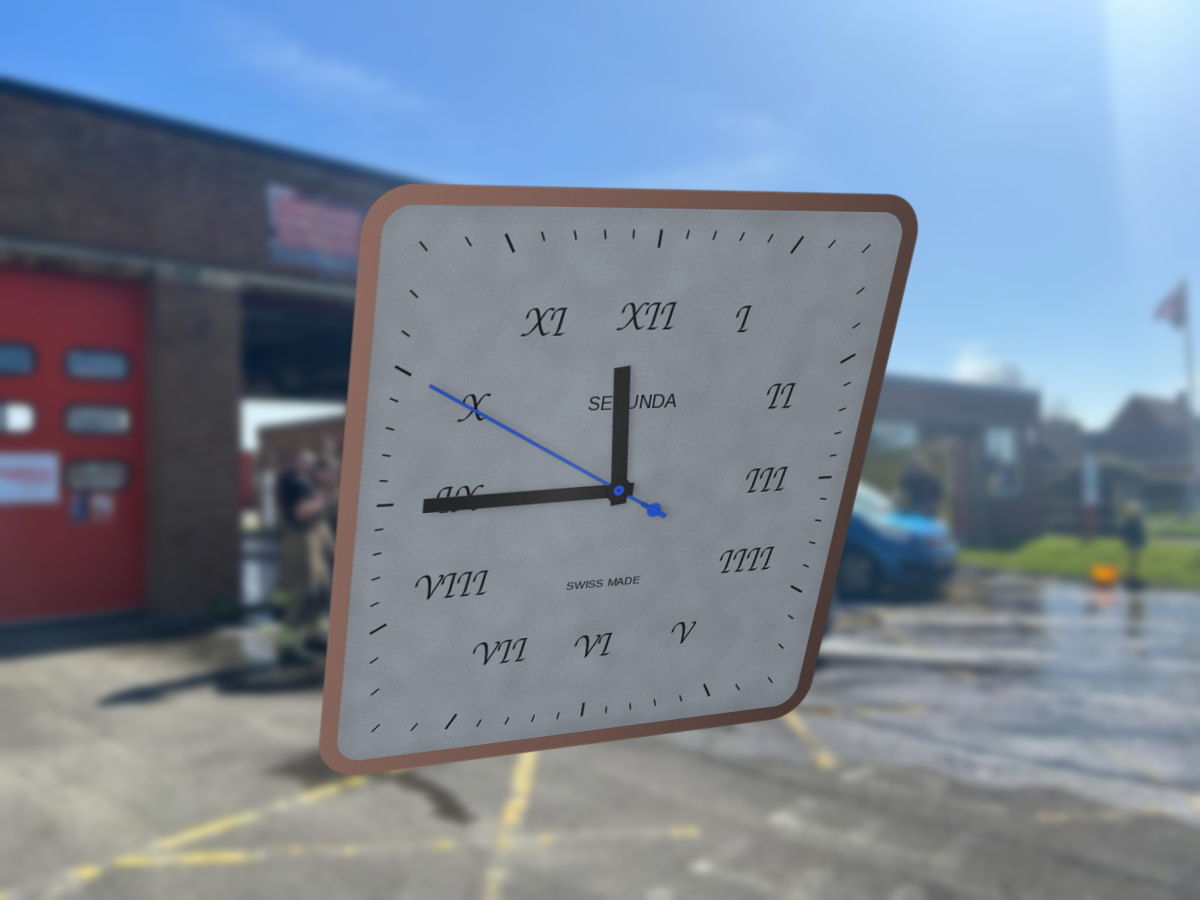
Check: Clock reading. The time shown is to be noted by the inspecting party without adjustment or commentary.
11:44:50
